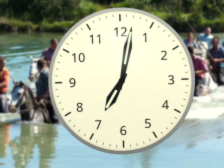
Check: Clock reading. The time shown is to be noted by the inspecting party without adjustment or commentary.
7:02
